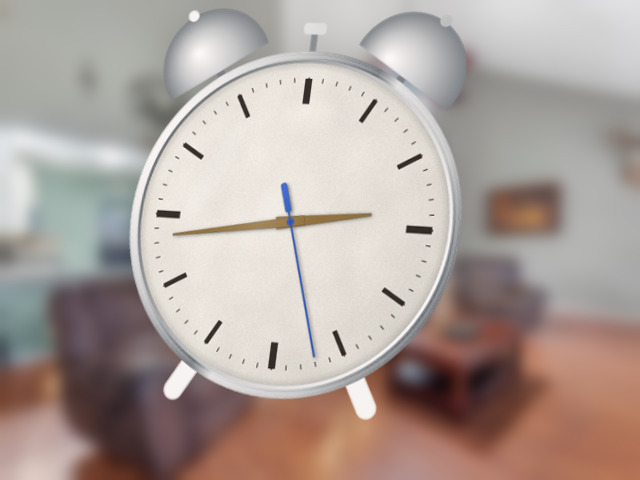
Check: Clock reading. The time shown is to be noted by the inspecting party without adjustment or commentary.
2:43:27
